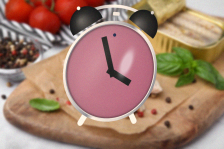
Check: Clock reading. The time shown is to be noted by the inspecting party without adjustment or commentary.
3:57
